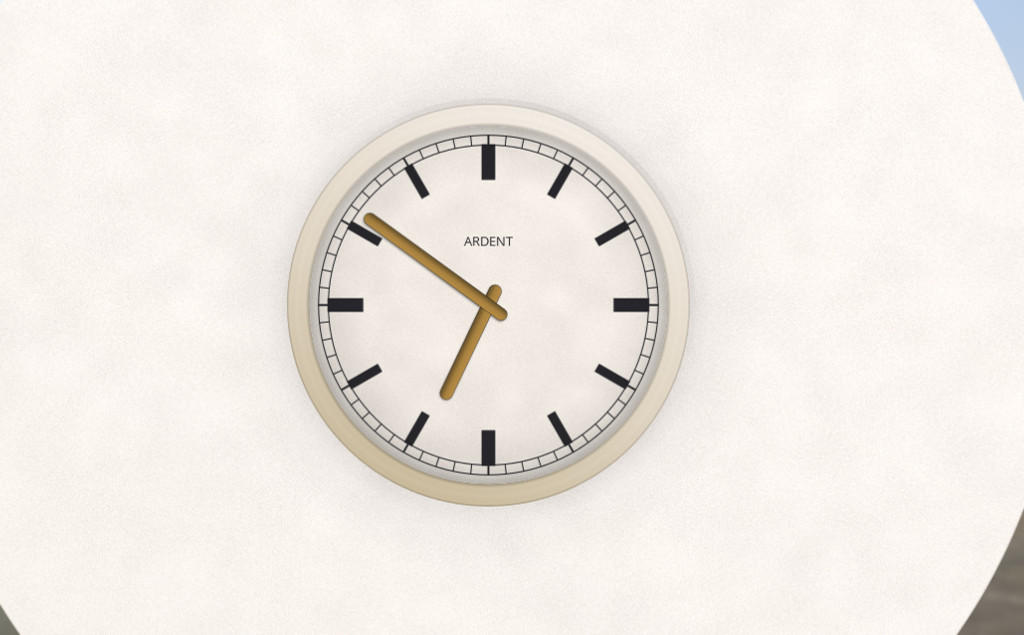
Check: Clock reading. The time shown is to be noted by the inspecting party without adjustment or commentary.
6:51
